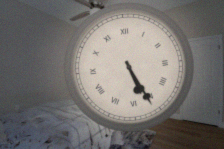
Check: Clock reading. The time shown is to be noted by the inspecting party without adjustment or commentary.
5:26
